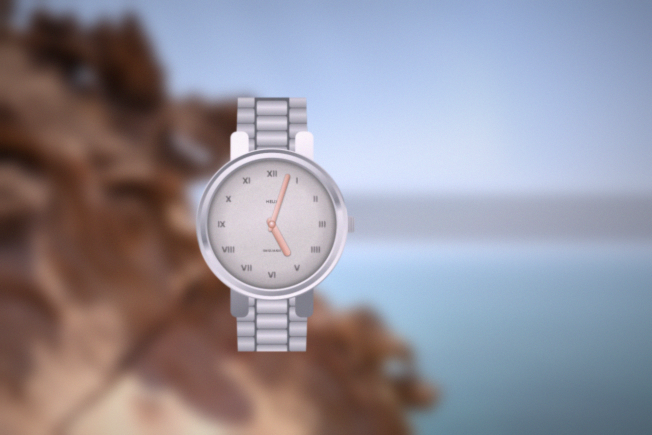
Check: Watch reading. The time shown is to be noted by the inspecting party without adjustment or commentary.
5:03
